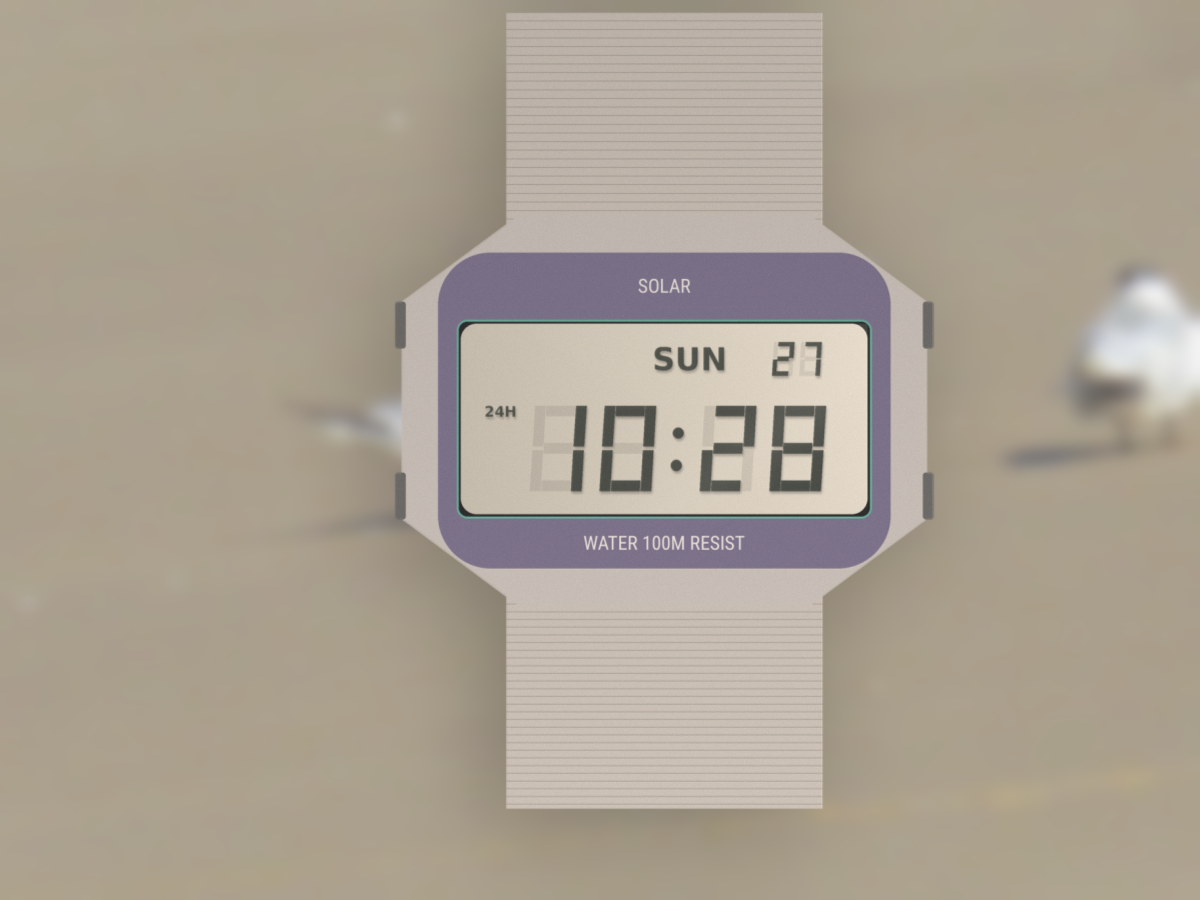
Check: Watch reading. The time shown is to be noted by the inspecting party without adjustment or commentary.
10:28
